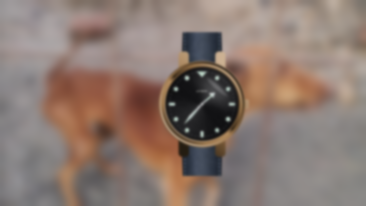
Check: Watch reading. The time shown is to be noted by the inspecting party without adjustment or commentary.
1:37
